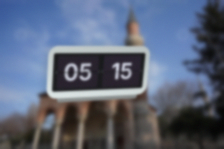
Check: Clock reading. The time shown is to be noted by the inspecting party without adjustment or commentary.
5:15
